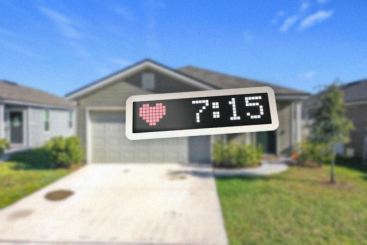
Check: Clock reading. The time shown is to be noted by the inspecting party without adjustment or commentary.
7:15
